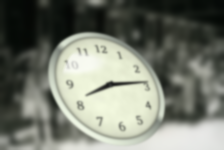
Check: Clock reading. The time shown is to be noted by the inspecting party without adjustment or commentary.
8:14
